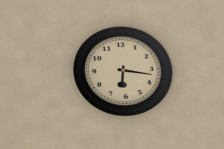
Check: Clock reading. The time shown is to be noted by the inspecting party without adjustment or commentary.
6:17
